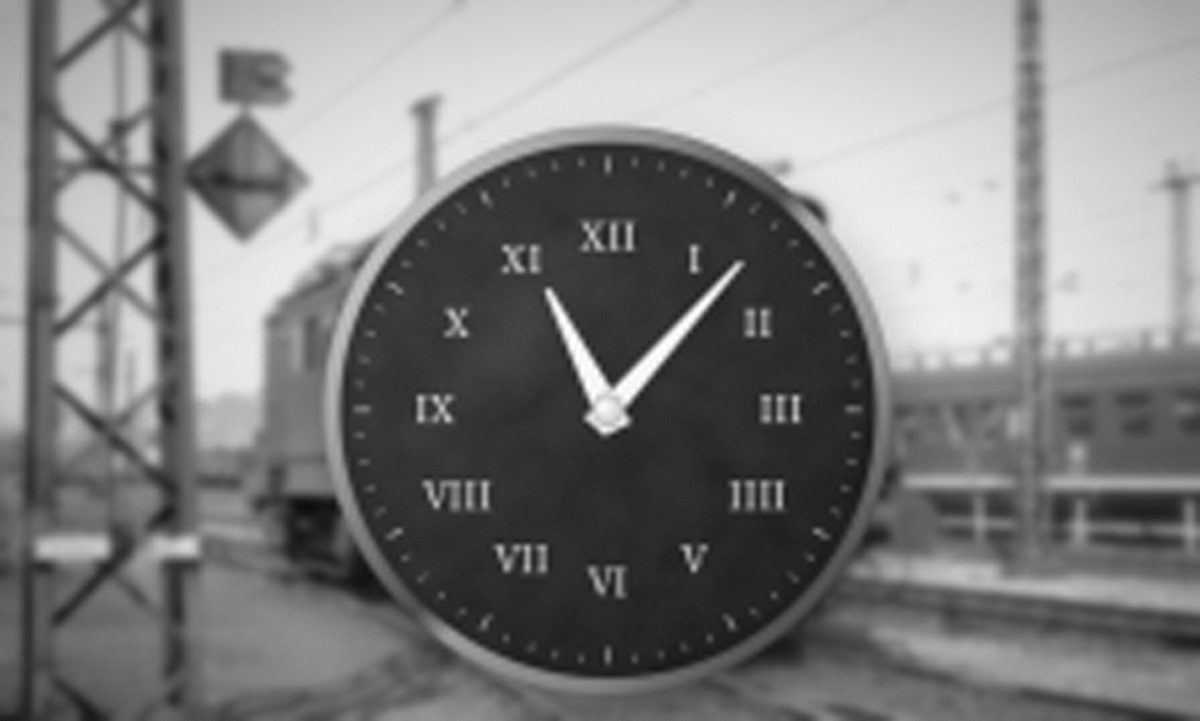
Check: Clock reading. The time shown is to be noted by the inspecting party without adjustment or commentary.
11:07
